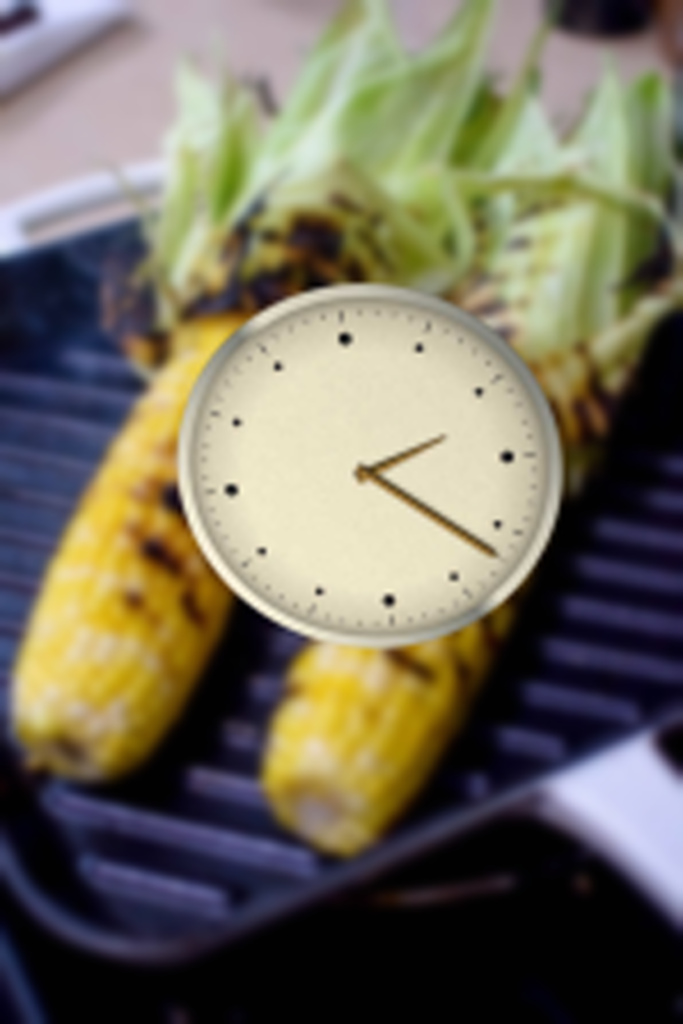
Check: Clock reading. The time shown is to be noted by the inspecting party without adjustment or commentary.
2:22
